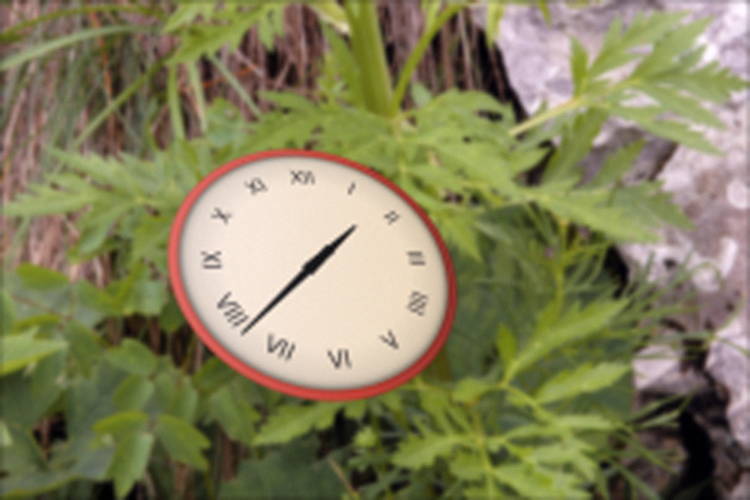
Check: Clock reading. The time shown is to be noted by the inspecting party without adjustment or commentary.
1:38
